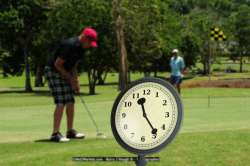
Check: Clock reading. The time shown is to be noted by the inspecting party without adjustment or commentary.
11:24
